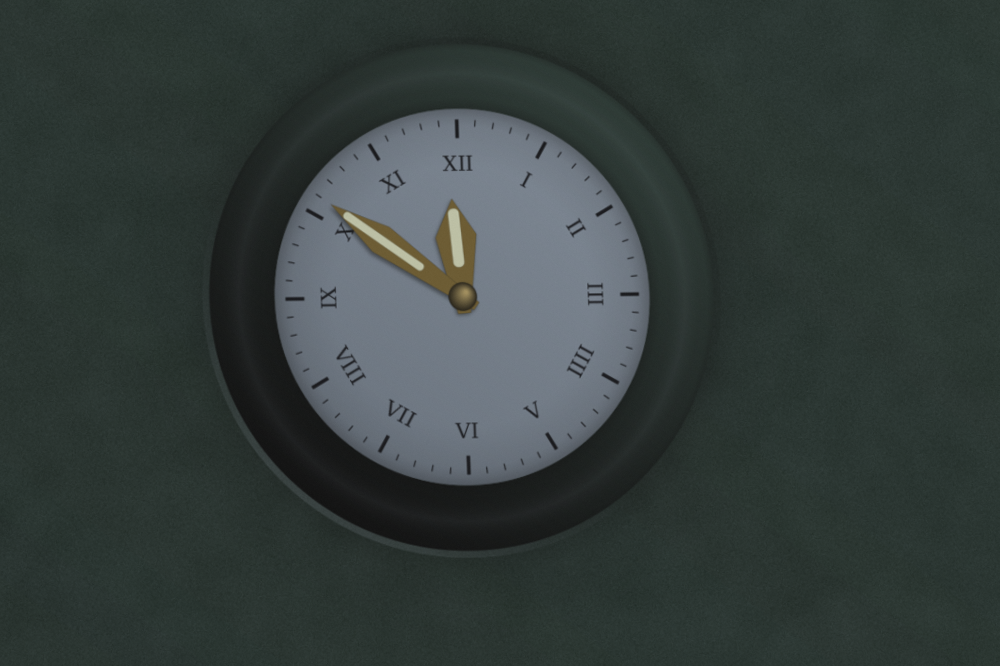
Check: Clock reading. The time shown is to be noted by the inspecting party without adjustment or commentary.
11:51
